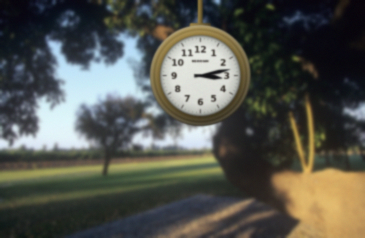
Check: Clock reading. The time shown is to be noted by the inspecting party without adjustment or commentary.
3:13
